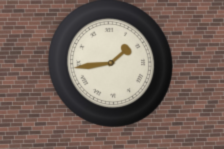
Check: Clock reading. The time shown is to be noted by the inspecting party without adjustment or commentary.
1:44
